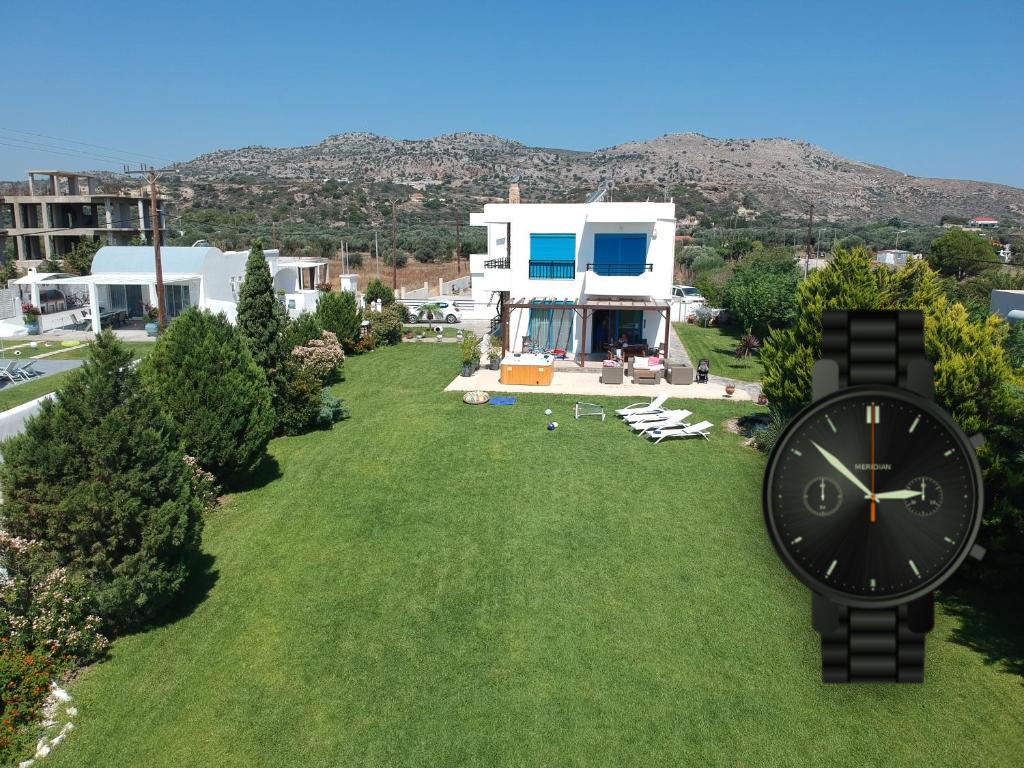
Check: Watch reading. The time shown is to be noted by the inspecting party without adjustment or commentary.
2:52
